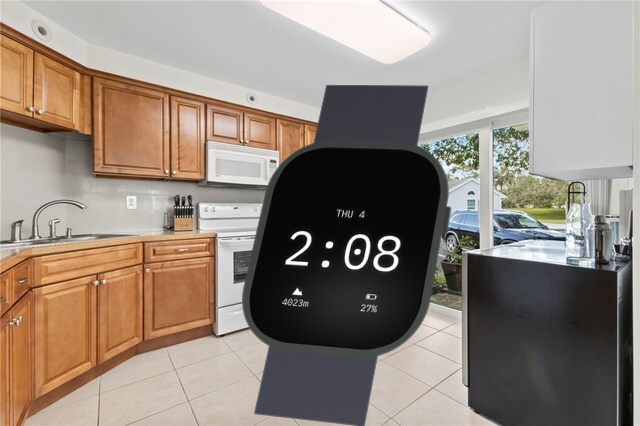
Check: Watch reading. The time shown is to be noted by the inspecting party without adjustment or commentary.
2:08
